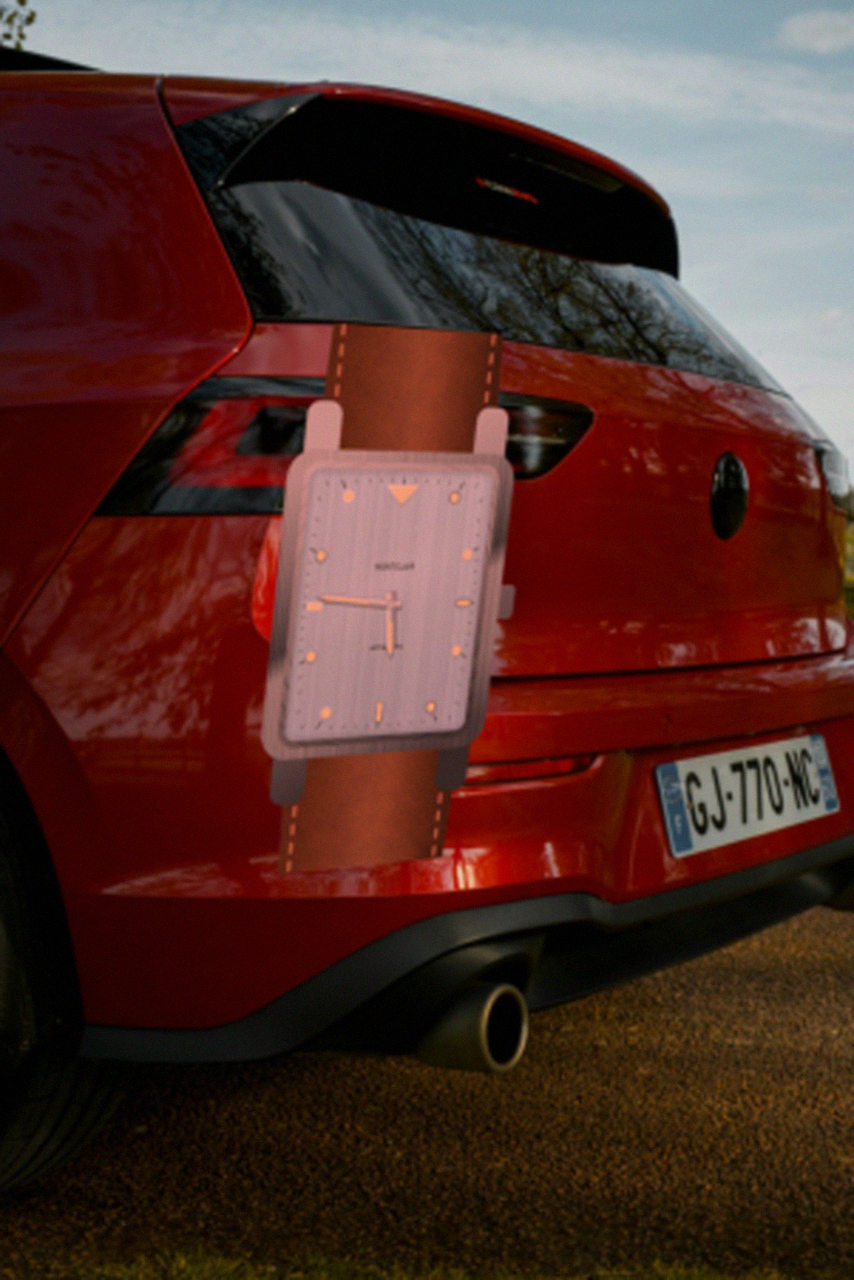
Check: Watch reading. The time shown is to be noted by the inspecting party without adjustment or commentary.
5:46
